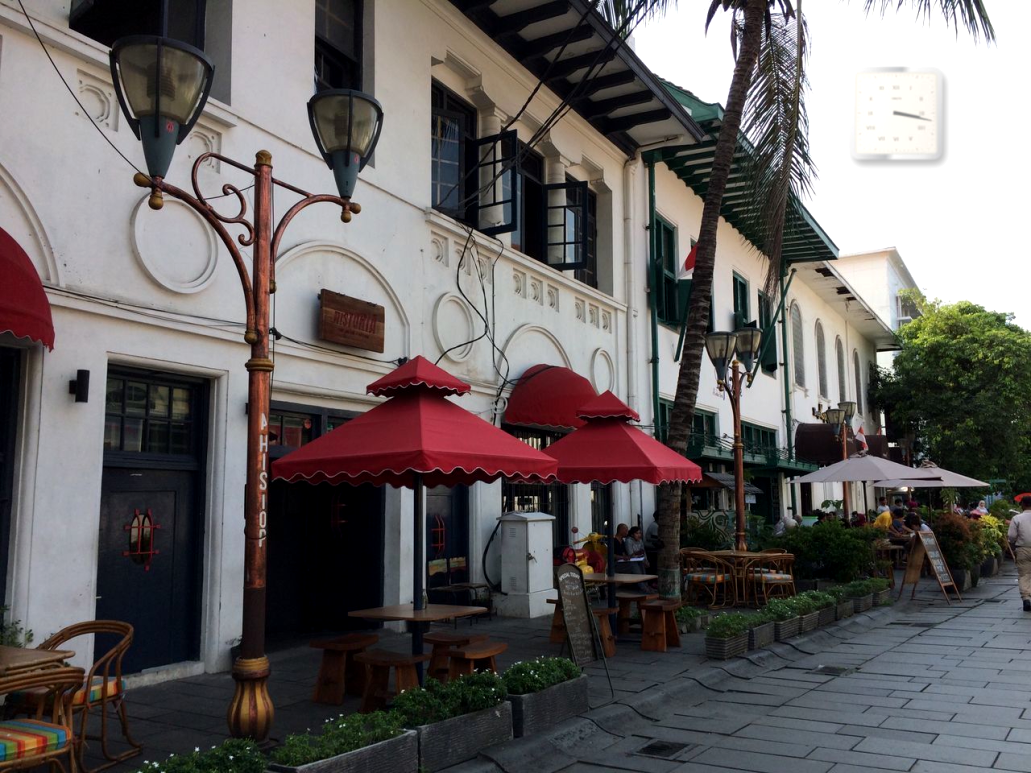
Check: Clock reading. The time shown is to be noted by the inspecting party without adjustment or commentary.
3:17
